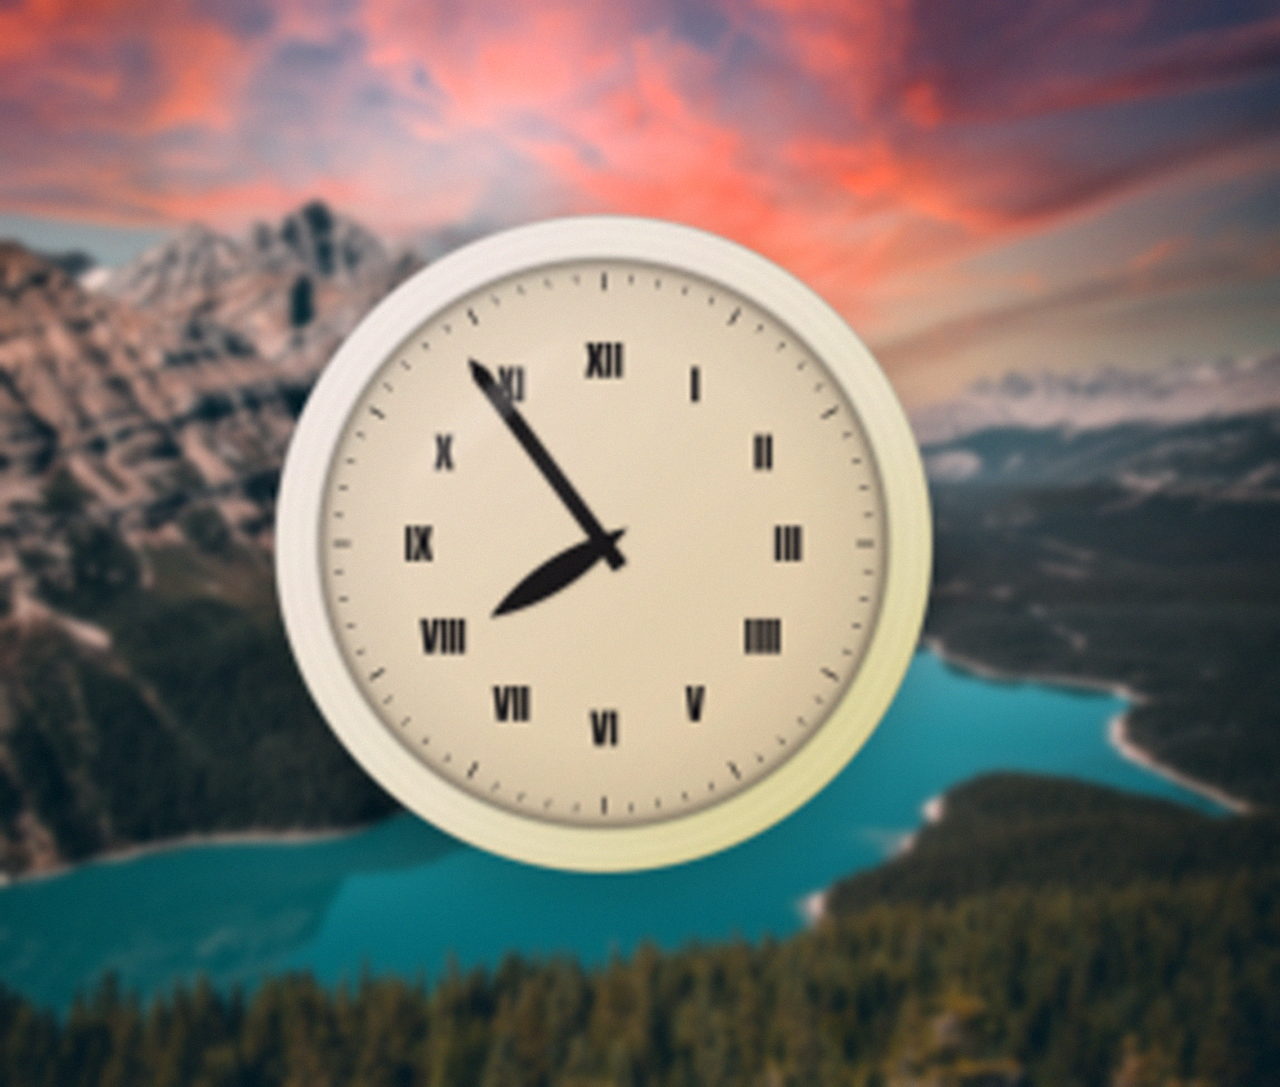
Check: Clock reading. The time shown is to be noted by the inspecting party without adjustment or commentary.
7:54
